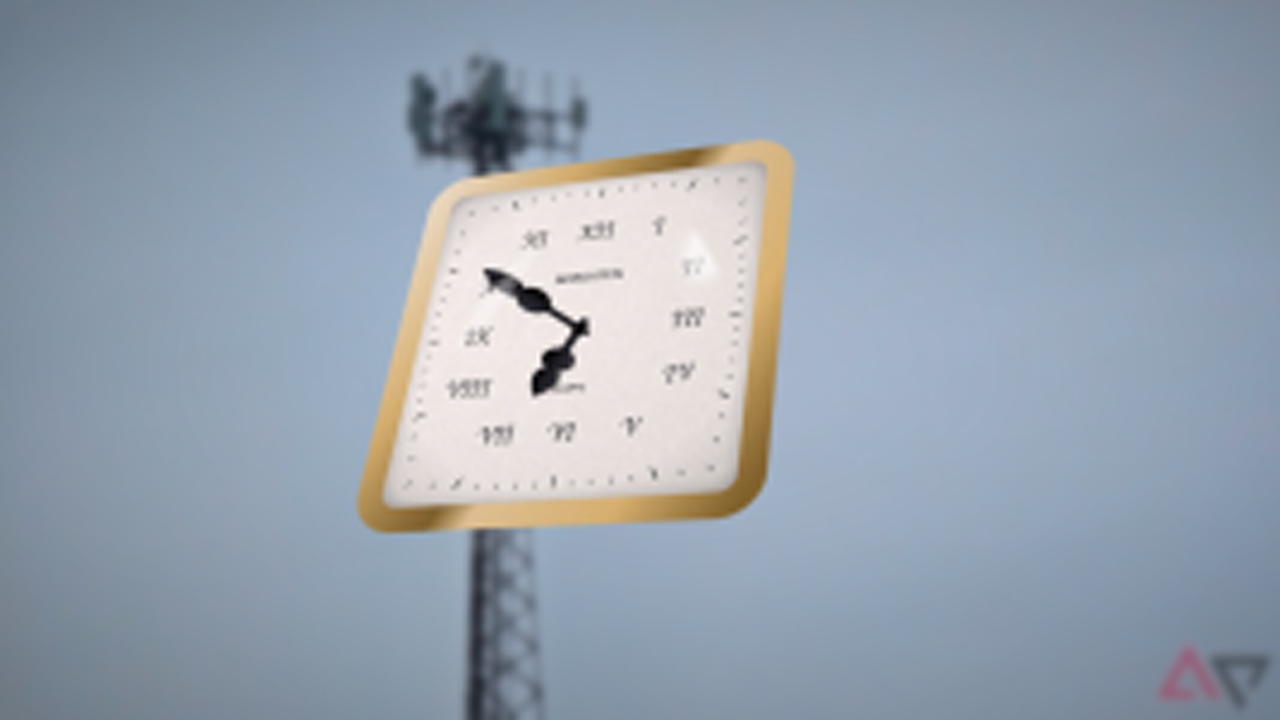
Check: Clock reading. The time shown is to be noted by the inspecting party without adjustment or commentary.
6:51
